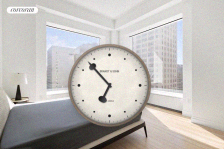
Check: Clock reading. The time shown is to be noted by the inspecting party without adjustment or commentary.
6:53
